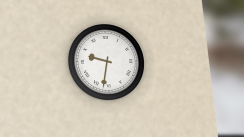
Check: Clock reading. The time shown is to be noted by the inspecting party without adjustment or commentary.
9:32
